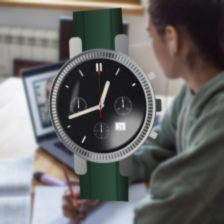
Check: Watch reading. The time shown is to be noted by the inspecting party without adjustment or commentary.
12:42
